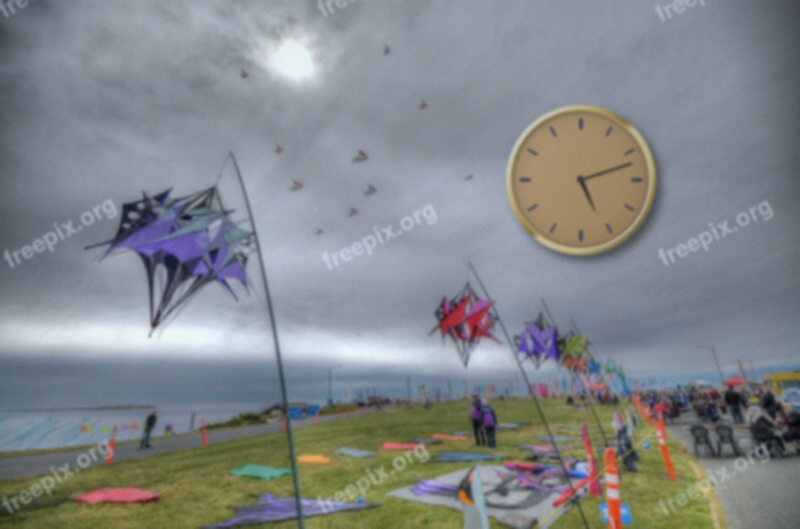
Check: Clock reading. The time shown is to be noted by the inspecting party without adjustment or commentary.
5:12
